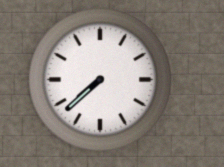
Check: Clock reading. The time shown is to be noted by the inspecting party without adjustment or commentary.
7:38
